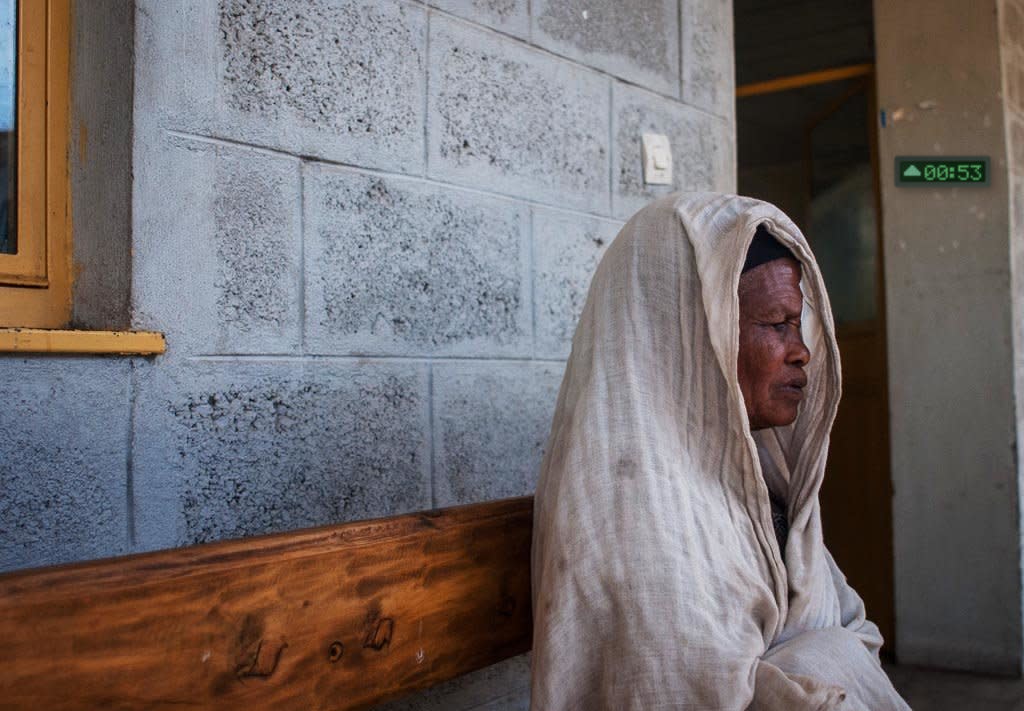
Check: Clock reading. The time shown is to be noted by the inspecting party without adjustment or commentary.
0:53
